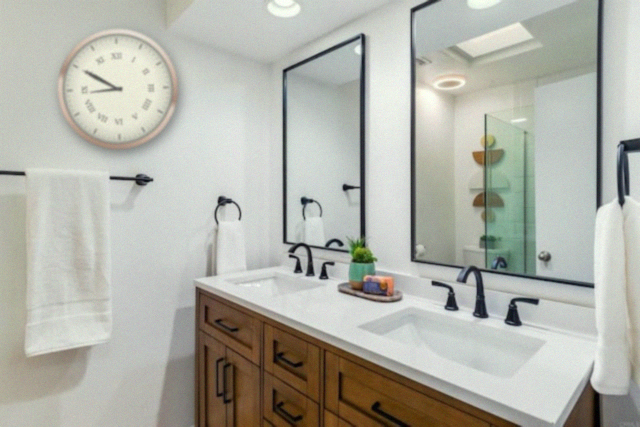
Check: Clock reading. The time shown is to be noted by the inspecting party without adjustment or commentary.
8:50
